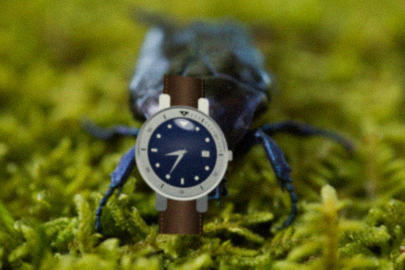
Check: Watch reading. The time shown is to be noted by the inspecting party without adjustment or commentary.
8:35
